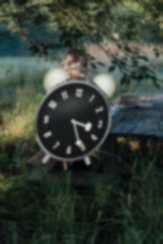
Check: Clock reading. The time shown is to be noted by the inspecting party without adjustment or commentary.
3:26
